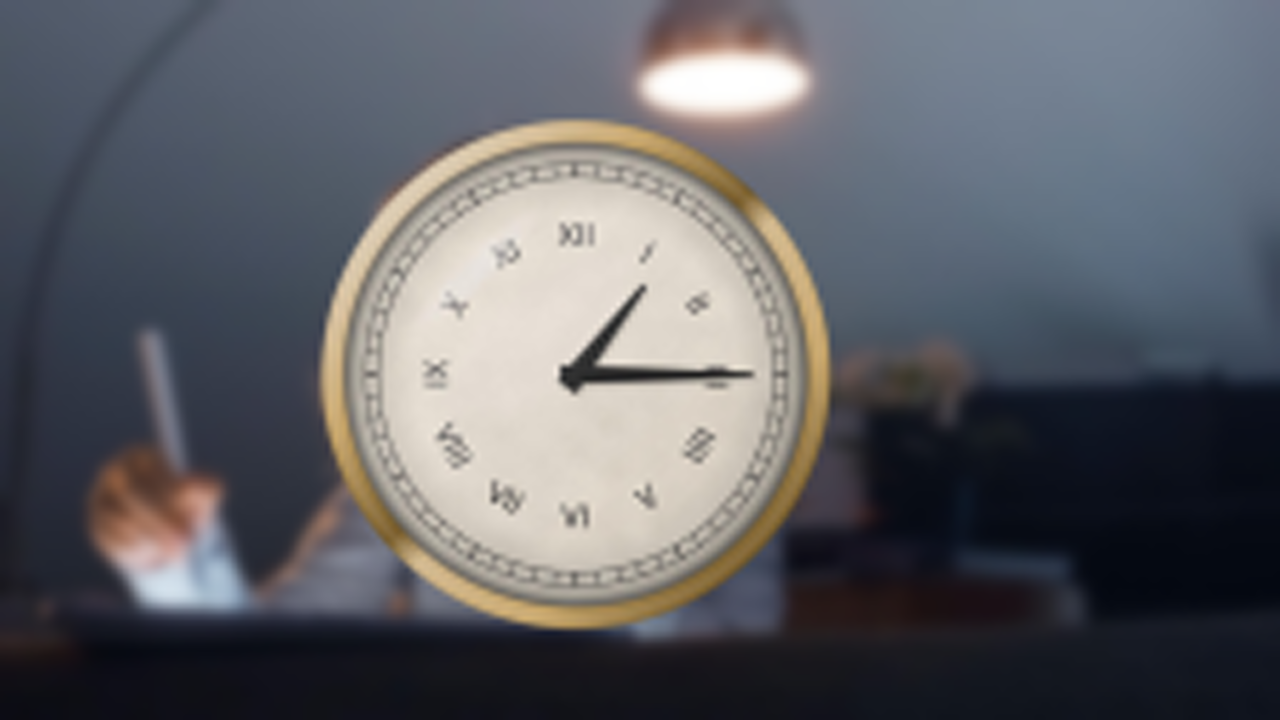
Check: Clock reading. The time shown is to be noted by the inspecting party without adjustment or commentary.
1:15
